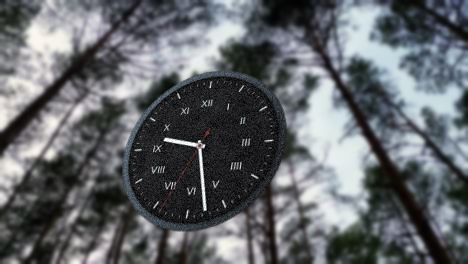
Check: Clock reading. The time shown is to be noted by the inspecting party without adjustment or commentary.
9:27:34
